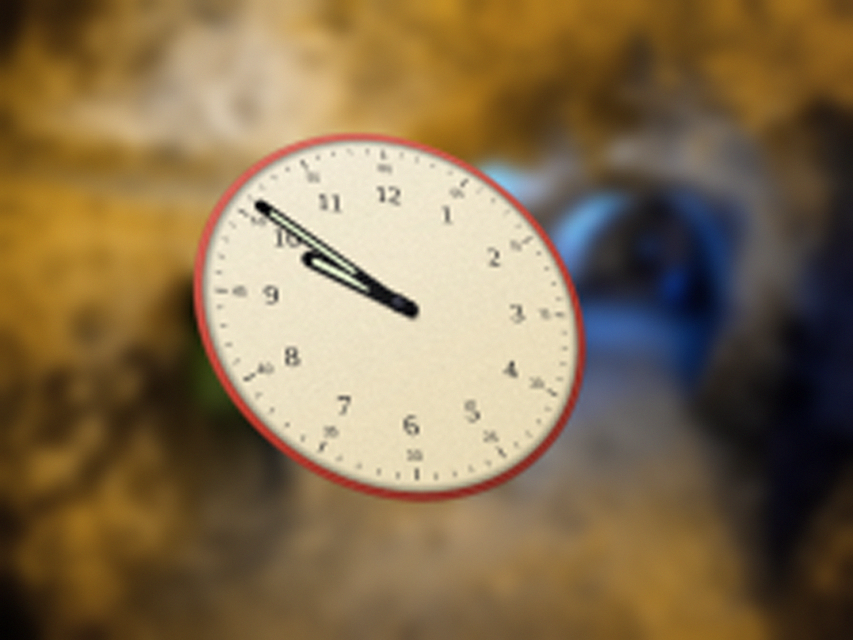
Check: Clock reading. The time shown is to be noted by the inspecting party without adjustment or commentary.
9:51
